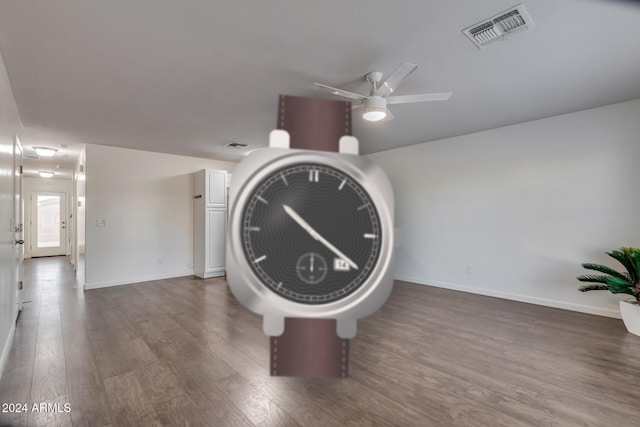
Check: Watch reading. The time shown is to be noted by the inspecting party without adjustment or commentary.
10:21
